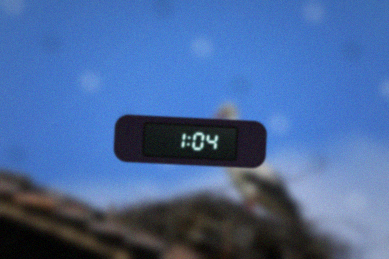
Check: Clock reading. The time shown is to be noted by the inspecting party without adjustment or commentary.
1:04
